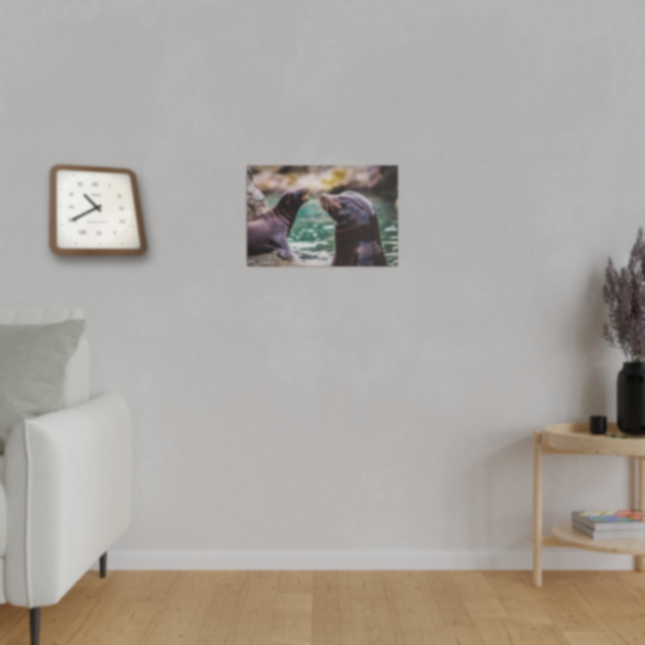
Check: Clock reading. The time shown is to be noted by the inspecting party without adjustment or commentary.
10:40
